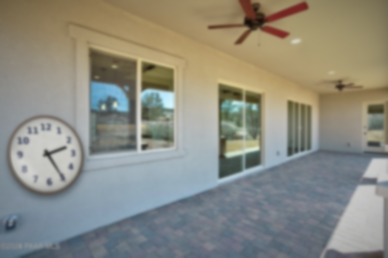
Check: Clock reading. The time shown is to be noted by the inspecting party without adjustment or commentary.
2:25
